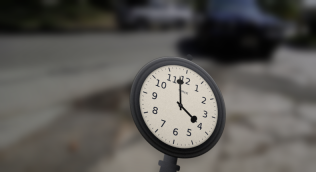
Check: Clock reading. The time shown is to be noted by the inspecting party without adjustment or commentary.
3:58
